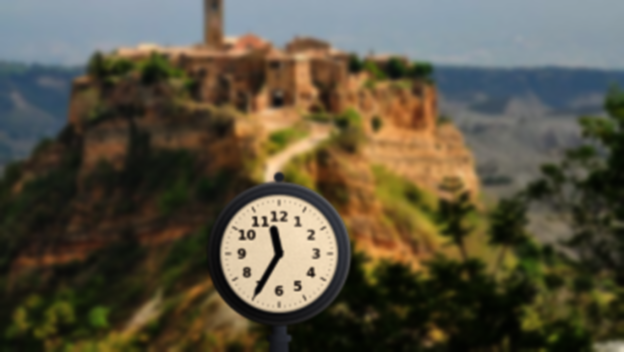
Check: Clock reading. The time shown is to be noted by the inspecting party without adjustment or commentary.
11:35
